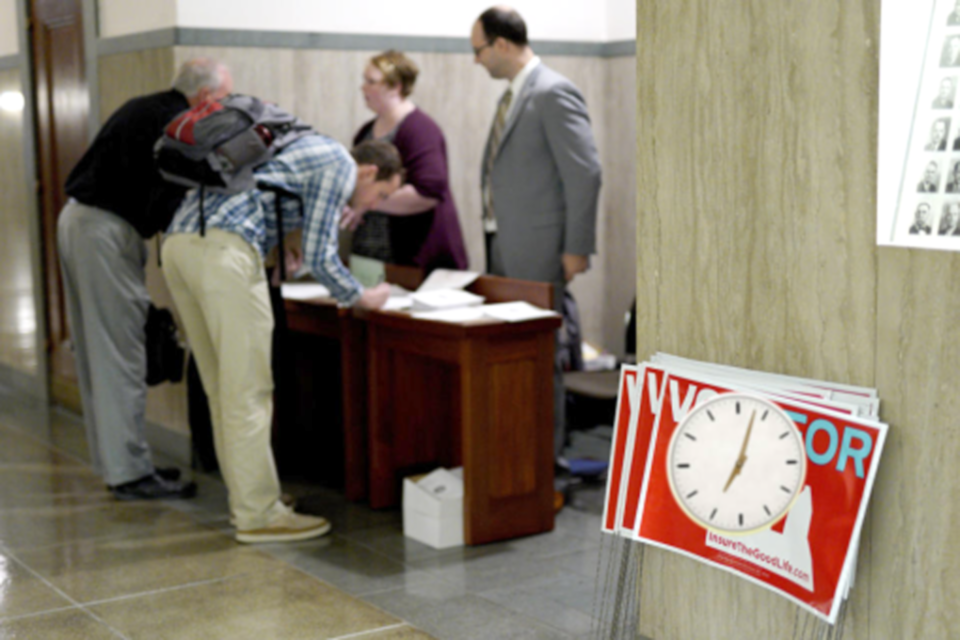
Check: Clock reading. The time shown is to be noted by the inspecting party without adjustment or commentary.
7:03
